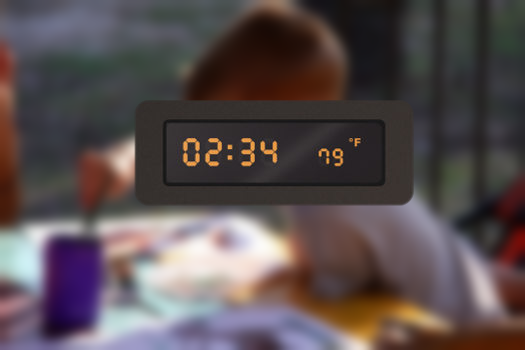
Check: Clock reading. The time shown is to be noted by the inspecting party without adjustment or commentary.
2:34
